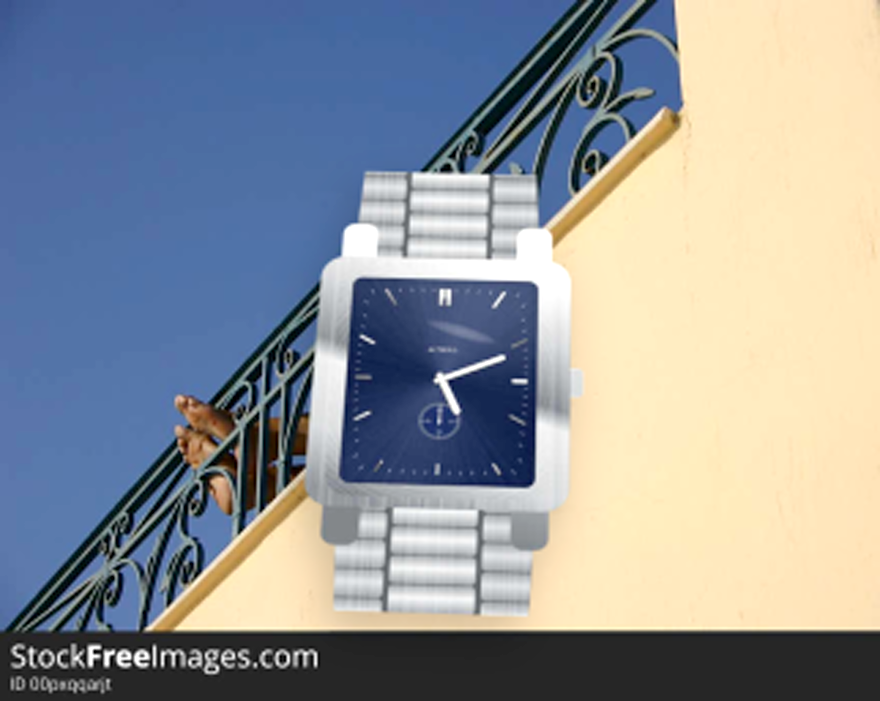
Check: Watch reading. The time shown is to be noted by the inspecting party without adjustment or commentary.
5:11
